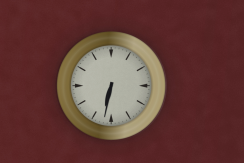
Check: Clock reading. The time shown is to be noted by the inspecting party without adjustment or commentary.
6:32
